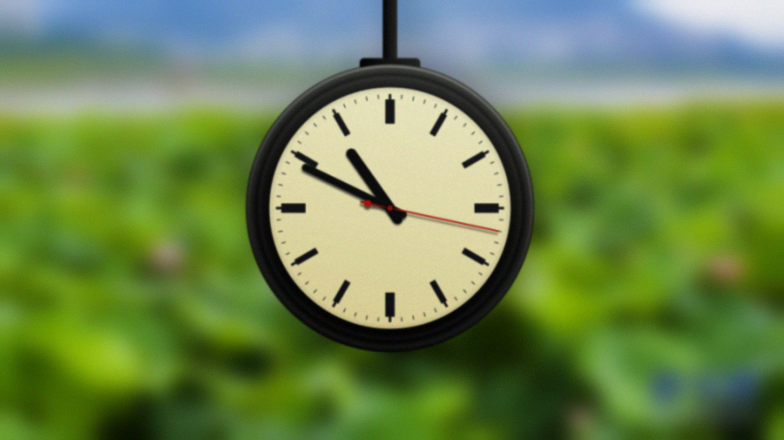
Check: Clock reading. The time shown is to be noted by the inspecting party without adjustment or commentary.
10:49:17
